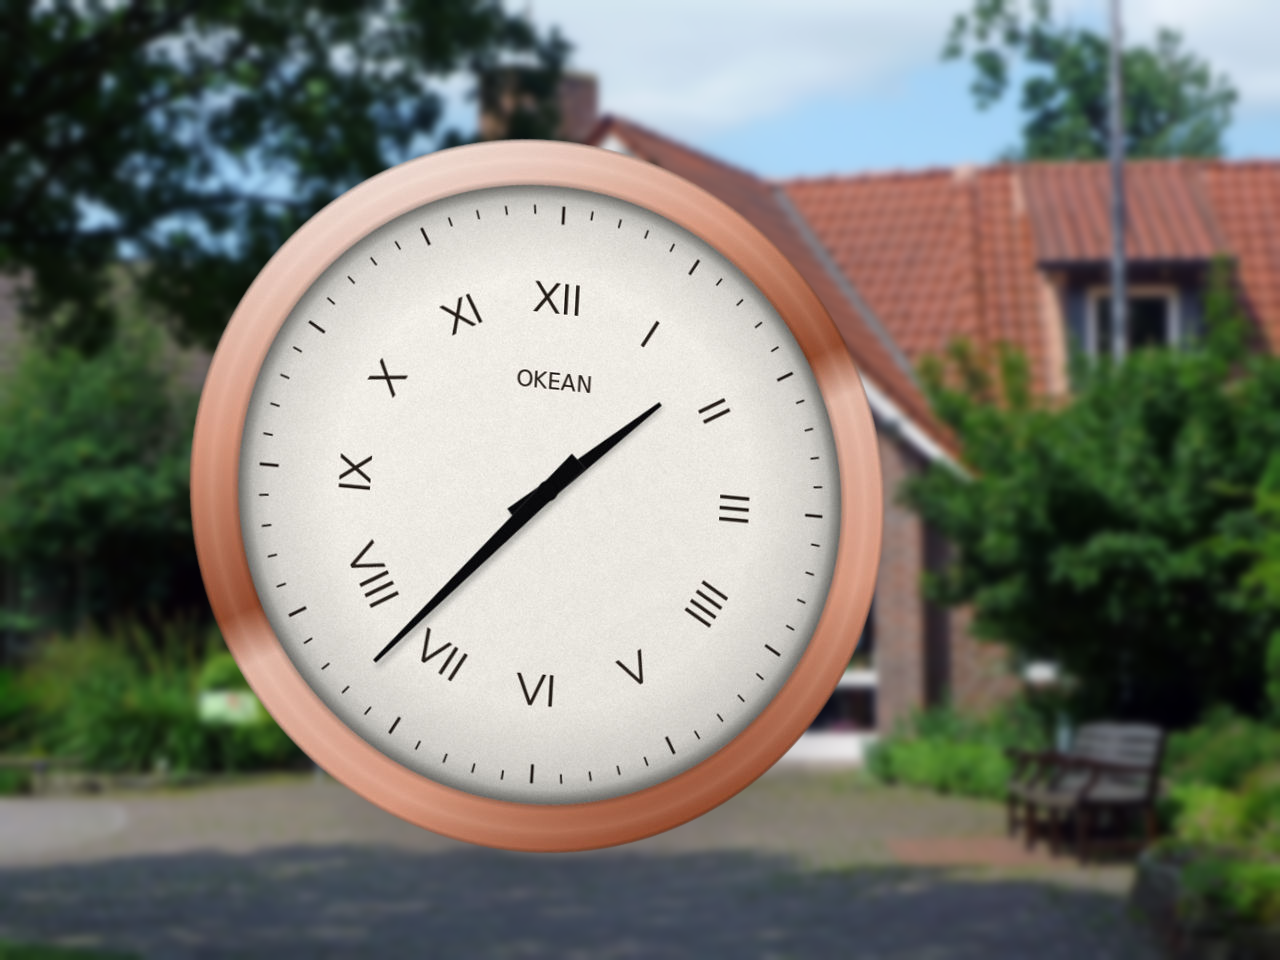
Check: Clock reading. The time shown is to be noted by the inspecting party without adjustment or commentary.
1:37
